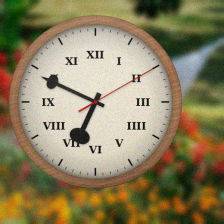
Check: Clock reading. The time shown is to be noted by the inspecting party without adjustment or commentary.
6:49:10
